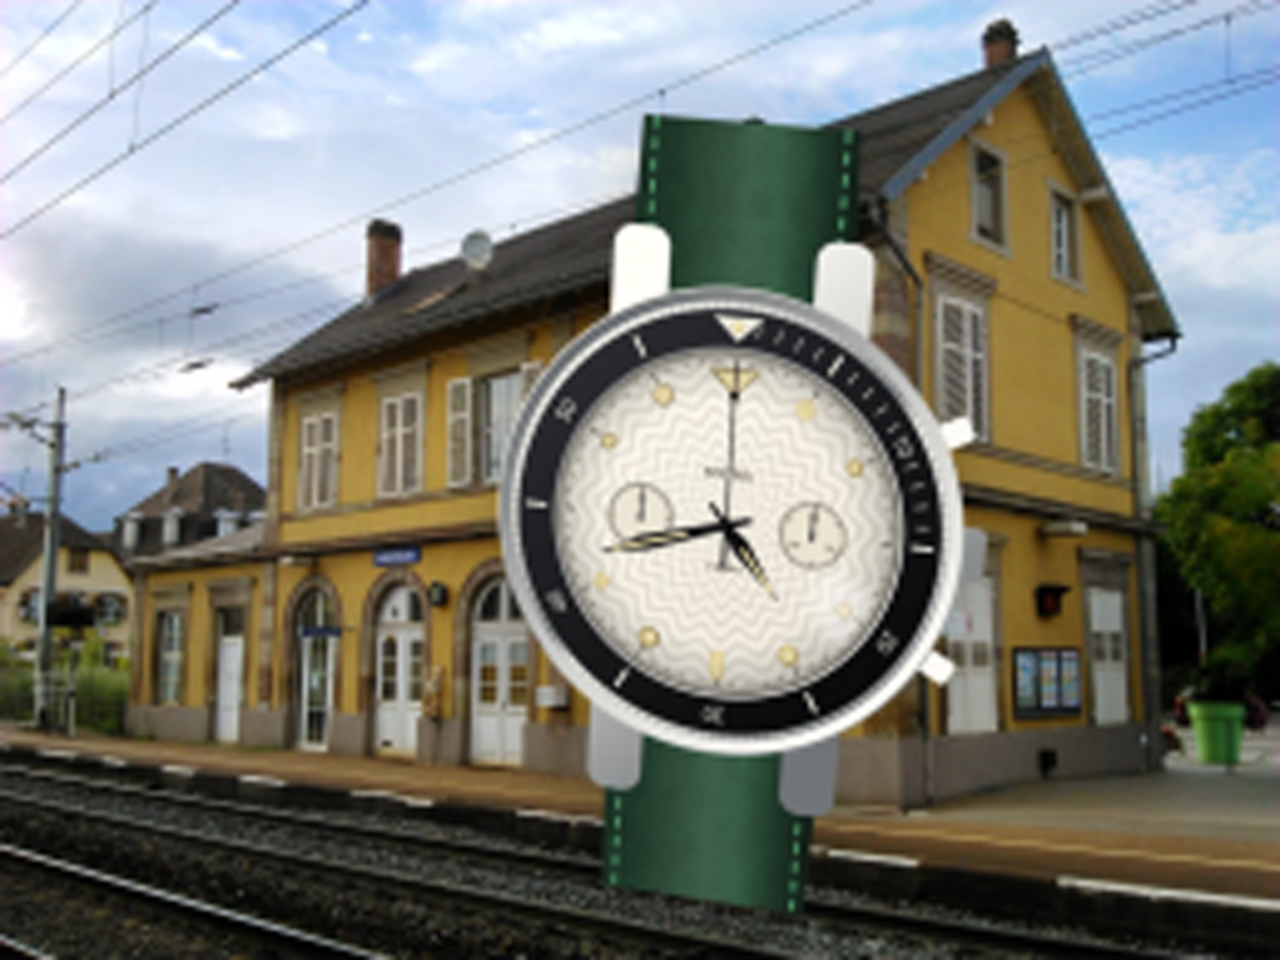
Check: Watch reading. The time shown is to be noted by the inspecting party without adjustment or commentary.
4:42
